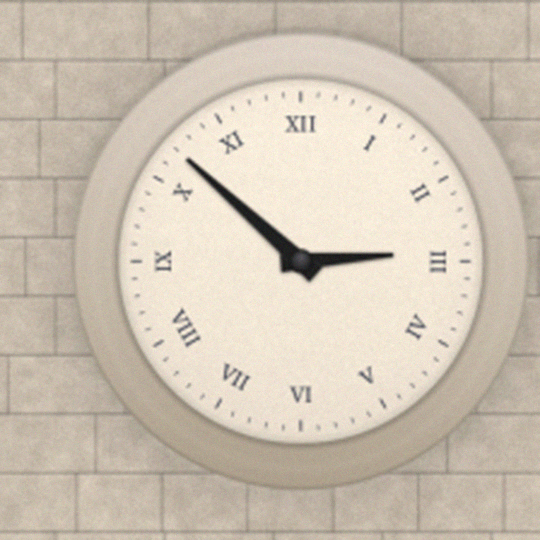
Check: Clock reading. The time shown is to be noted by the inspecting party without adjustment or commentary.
2:52
